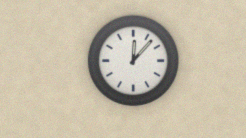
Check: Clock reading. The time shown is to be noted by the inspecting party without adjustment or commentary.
12:07
